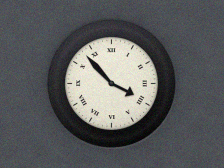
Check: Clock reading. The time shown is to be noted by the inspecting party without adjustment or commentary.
3:53
